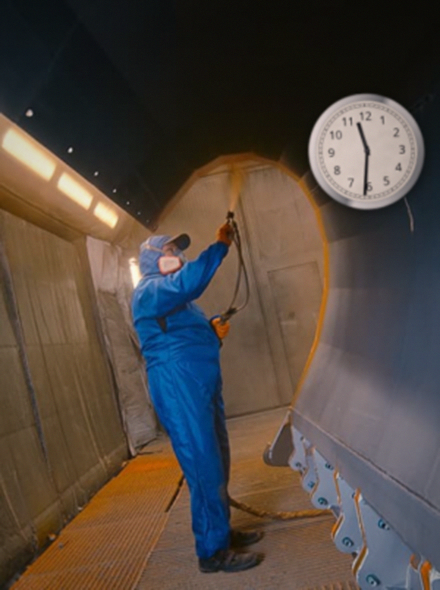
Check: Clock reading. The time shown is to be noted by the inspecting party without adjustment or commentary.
11:31
